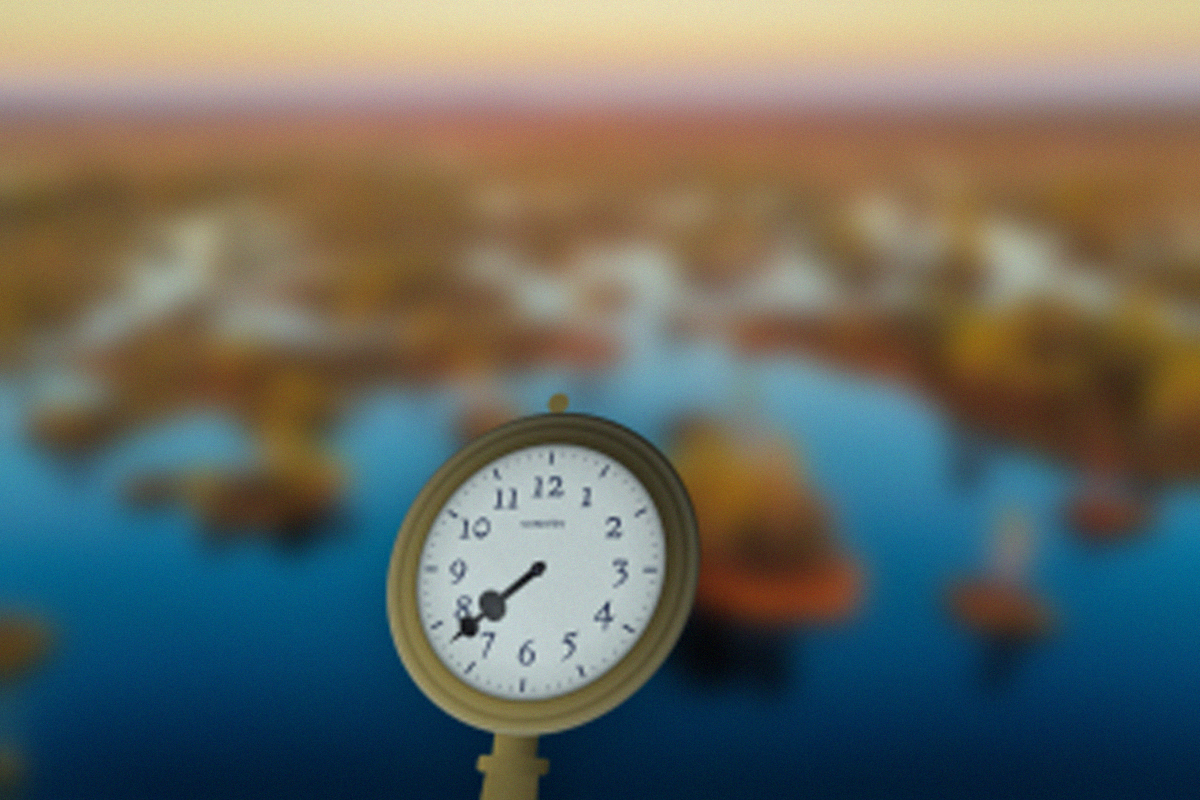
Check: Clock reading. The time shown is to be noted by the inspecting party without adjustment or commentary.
7:38
